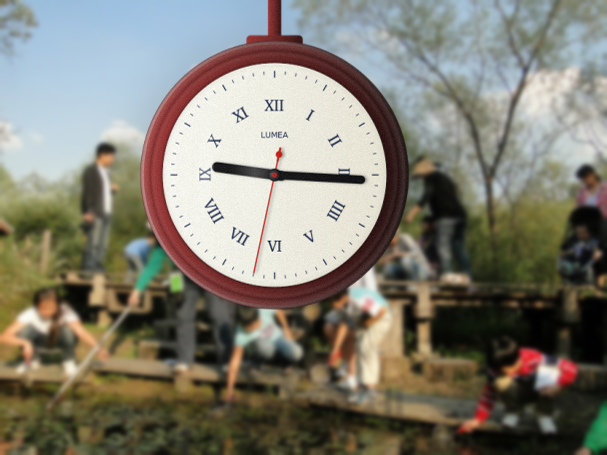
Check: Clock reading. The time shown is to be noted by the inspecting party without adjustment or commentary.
9:15:32
